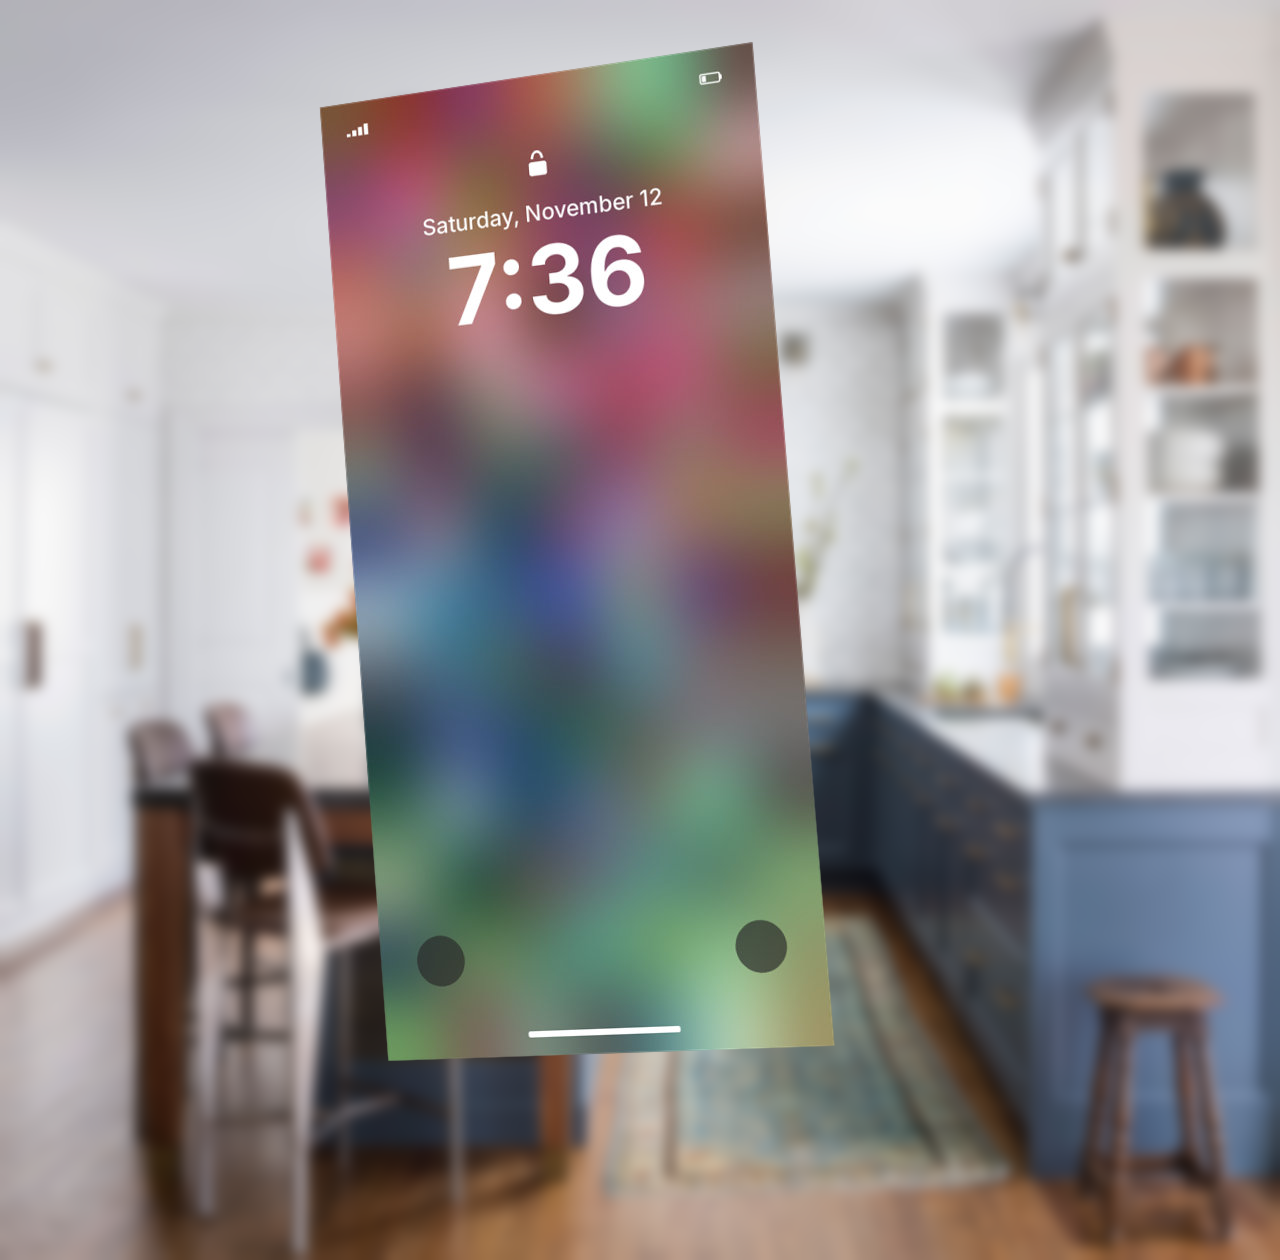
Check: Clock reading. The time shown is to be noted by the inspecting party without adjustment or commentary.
7:36
